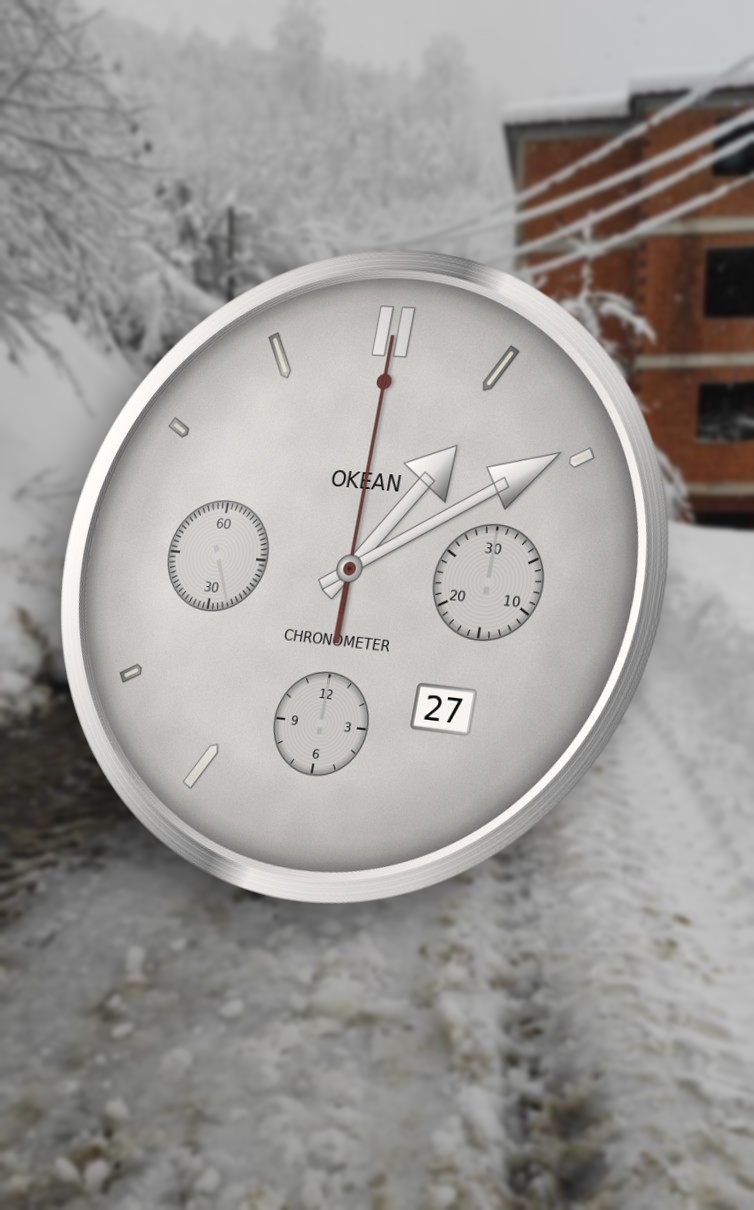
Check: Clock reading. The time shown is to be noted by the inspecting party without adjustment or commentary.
1:09:26
